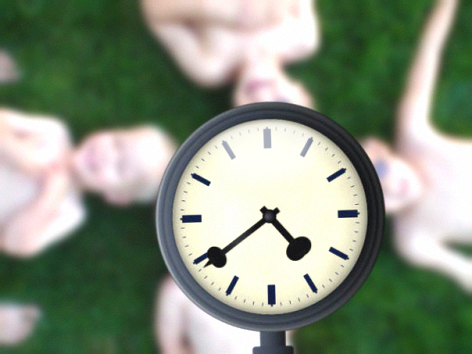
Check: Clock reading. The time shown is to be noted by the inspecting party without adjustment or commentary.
4:39
